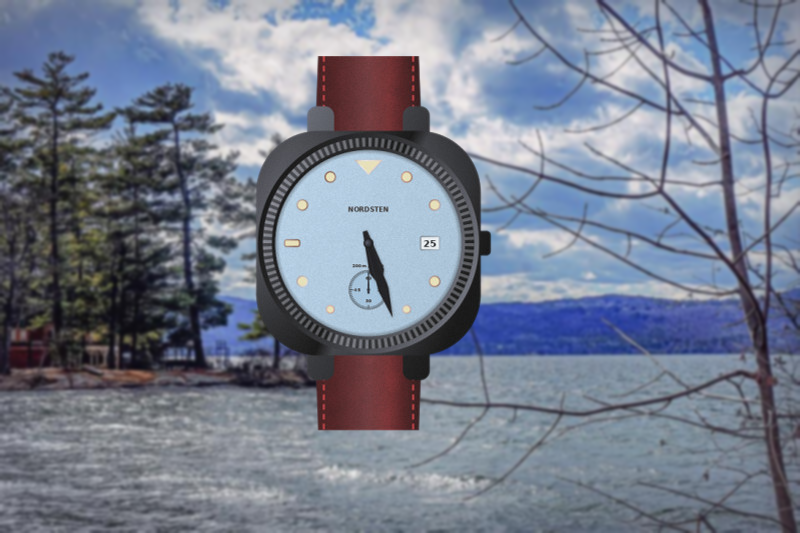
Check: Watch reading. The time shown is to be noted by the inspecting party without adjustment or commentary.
5:27
